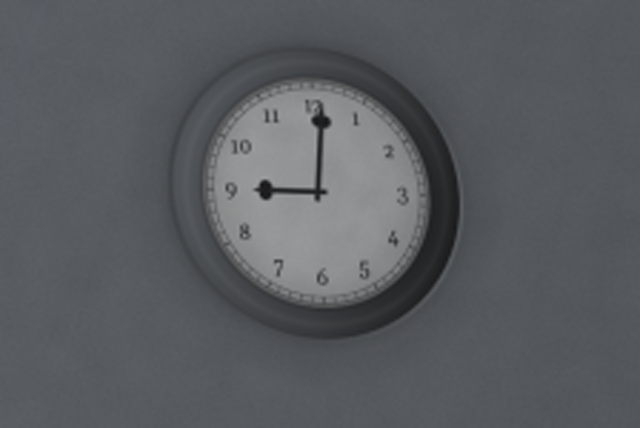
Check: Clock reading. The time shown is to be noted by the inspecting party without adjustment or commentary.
9:01
